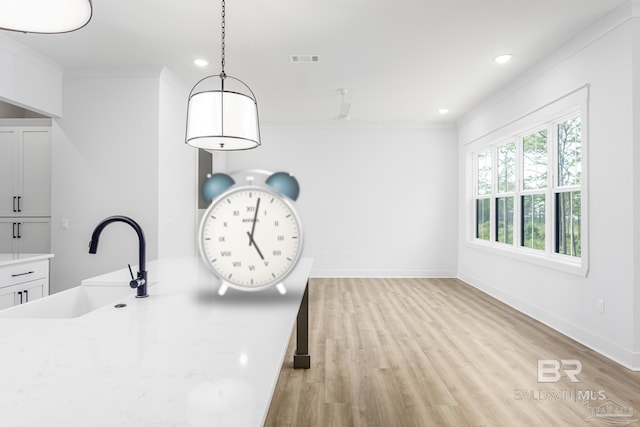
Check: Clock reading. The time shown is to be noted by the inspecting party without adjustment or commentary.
5:02
